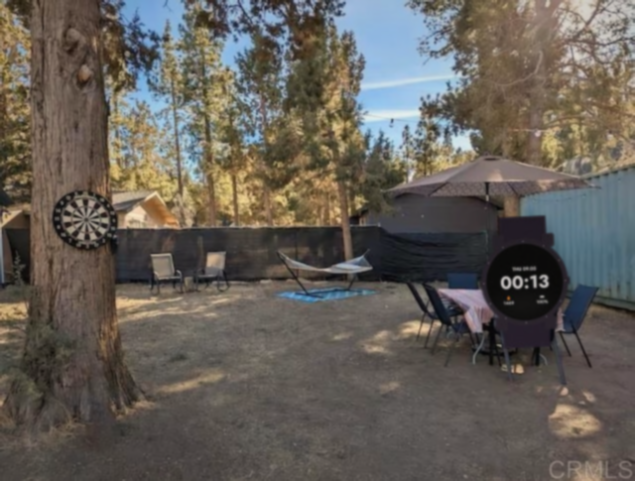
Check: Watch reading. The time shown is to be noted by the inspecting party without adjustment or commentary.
0:13
